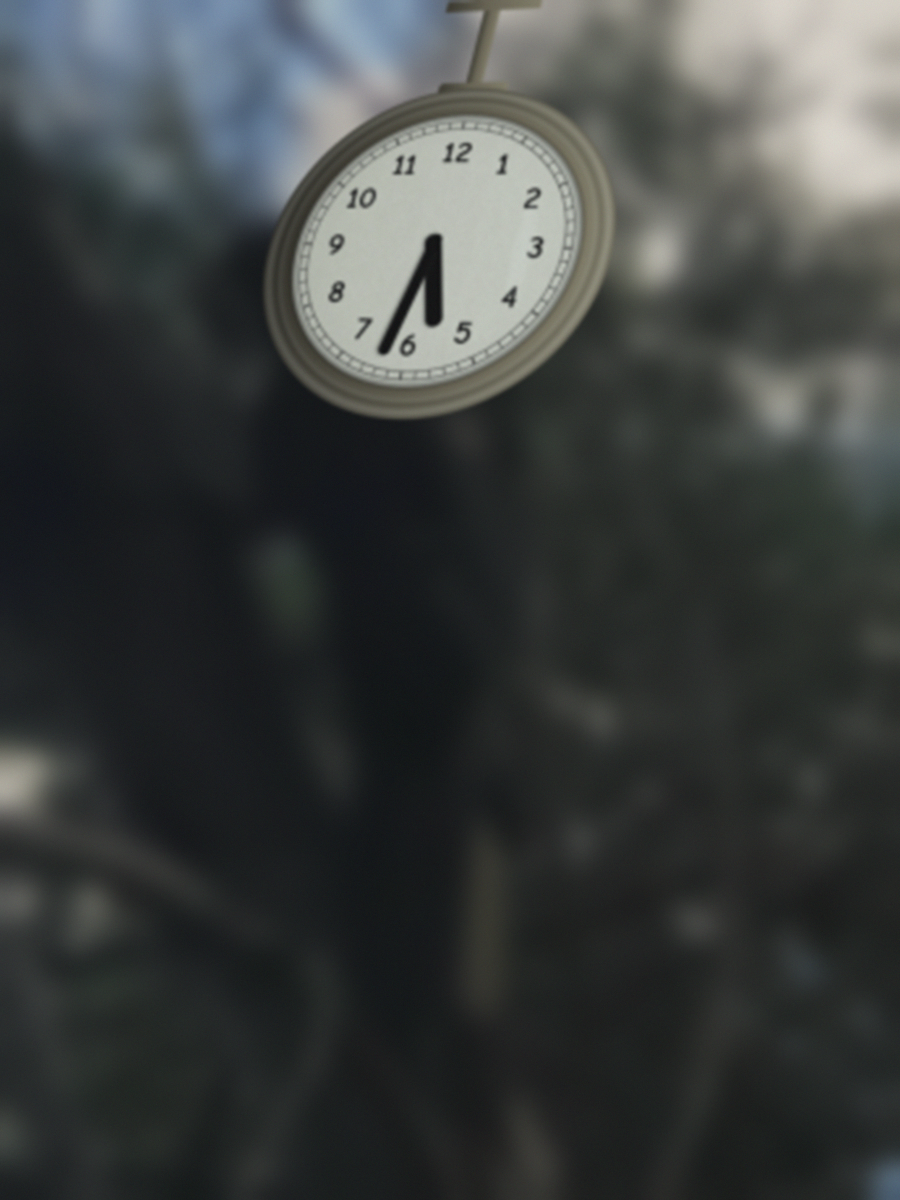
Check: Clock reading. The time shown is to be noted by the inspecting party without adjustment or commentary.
5:32
